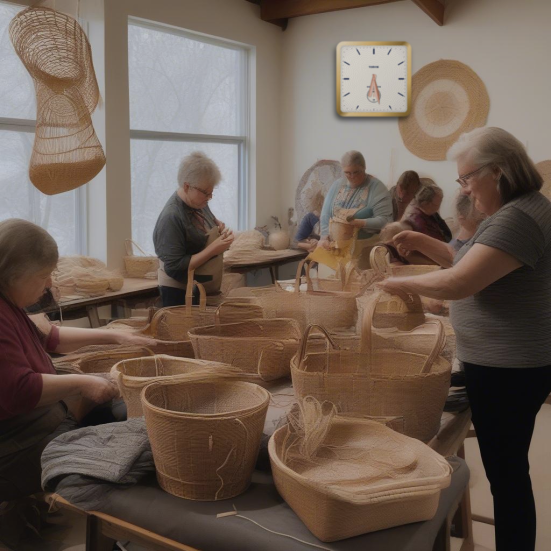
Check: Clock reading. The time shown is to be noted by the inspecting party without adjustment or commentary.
6:28
